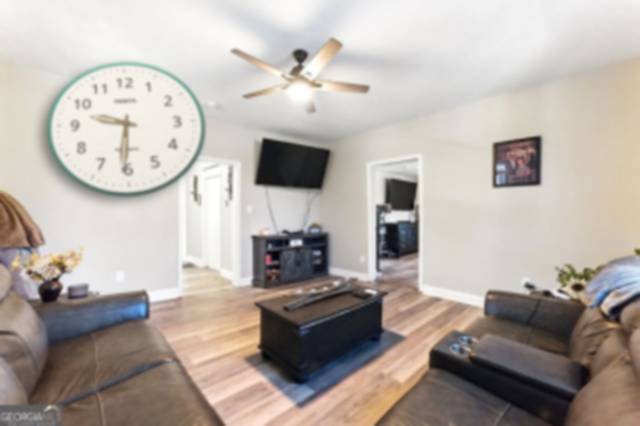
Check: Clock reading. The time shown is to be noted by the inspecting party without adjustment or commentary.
9:31
